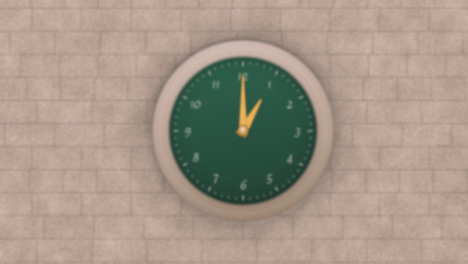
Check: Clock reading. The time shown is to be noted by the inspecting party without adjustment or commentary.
1:00
